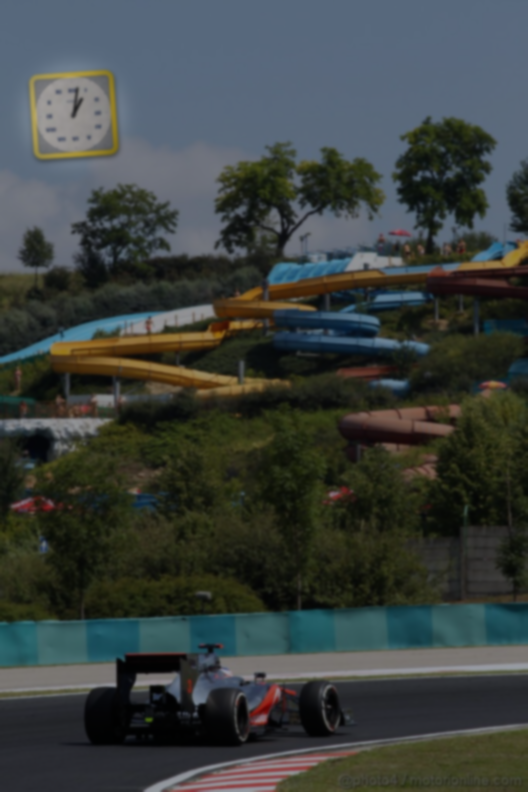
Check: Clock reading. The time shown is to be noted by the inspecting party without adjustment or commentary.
1:02
